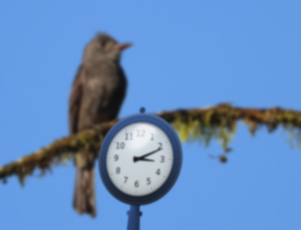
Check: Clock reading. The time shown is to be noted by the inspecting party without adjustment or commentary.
3:11
